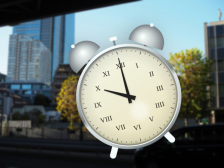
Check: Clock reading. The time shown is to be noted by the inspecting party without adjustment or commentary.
10:00
